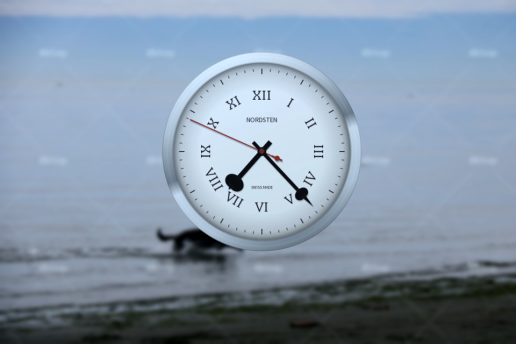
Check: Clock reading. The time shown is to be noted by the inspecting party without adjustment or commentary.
7:22:49
